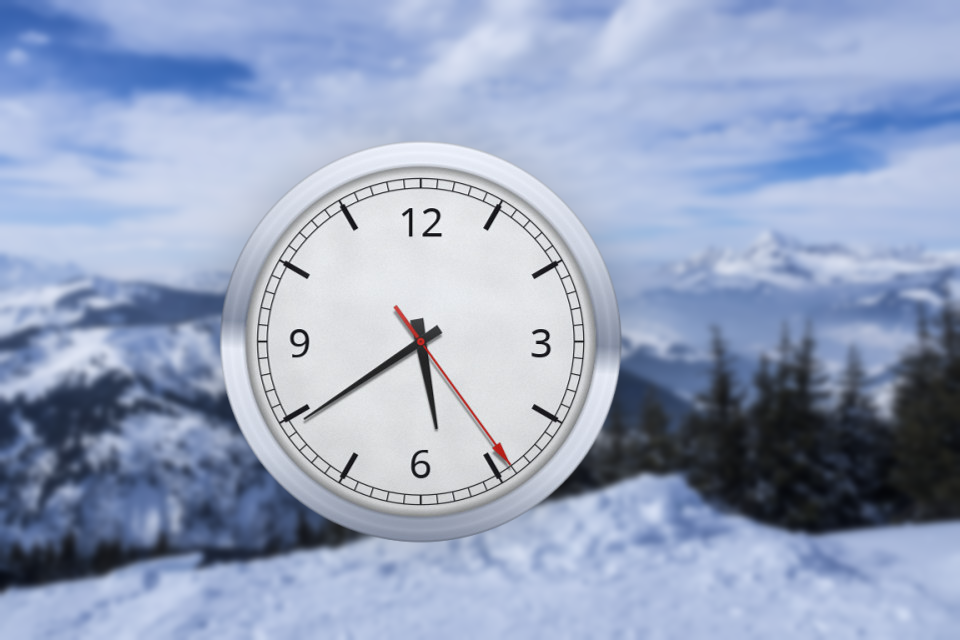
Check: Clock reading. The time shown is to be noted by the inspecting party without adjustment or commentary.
5:39:24
